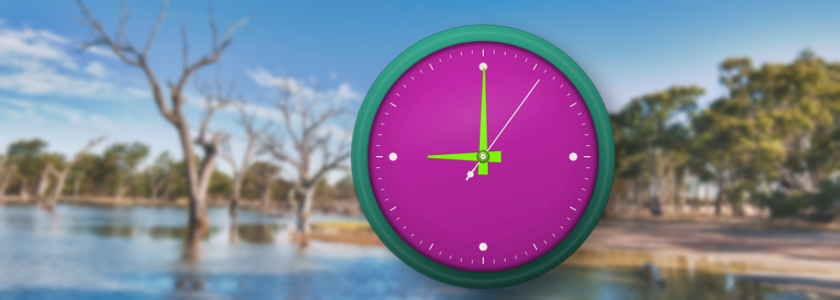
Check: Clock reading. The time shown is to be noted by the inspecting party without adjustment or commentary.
9:00:06
